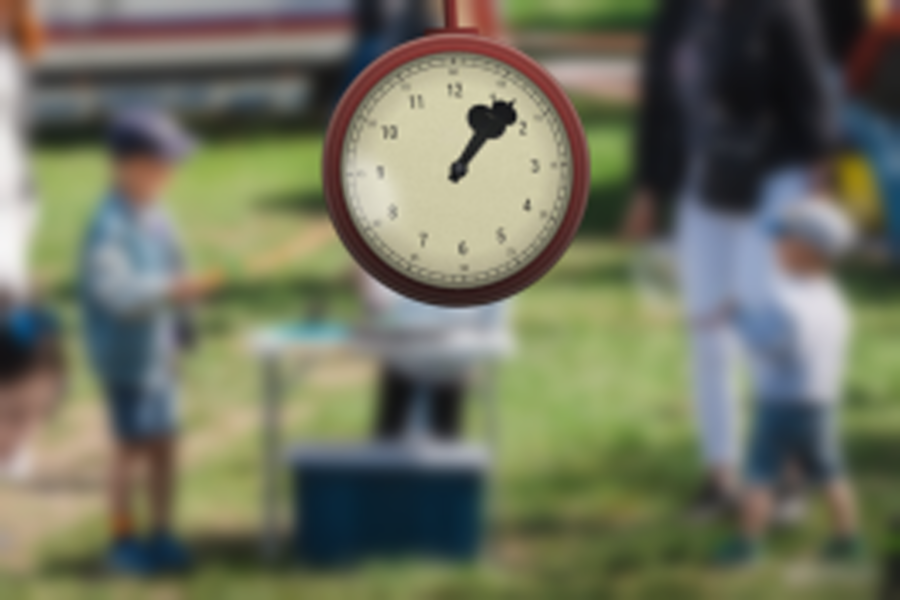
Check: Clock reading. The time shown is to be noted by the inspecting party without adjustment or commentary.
1:07
